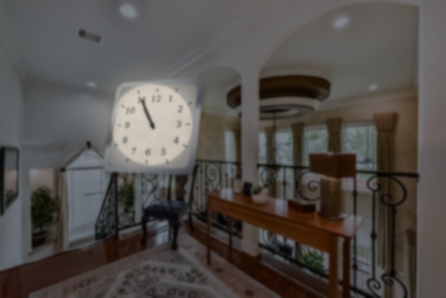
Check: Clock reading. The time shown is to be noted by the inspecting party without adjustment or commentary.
10:55
